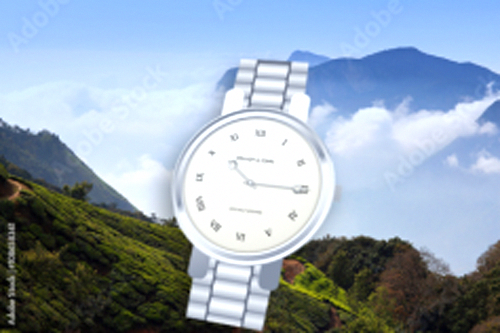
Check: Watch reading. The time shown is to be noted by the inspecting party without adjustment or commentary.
10:15
